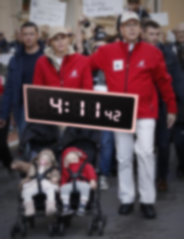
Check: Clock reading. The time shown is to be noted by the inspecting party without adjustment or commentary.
4:11
